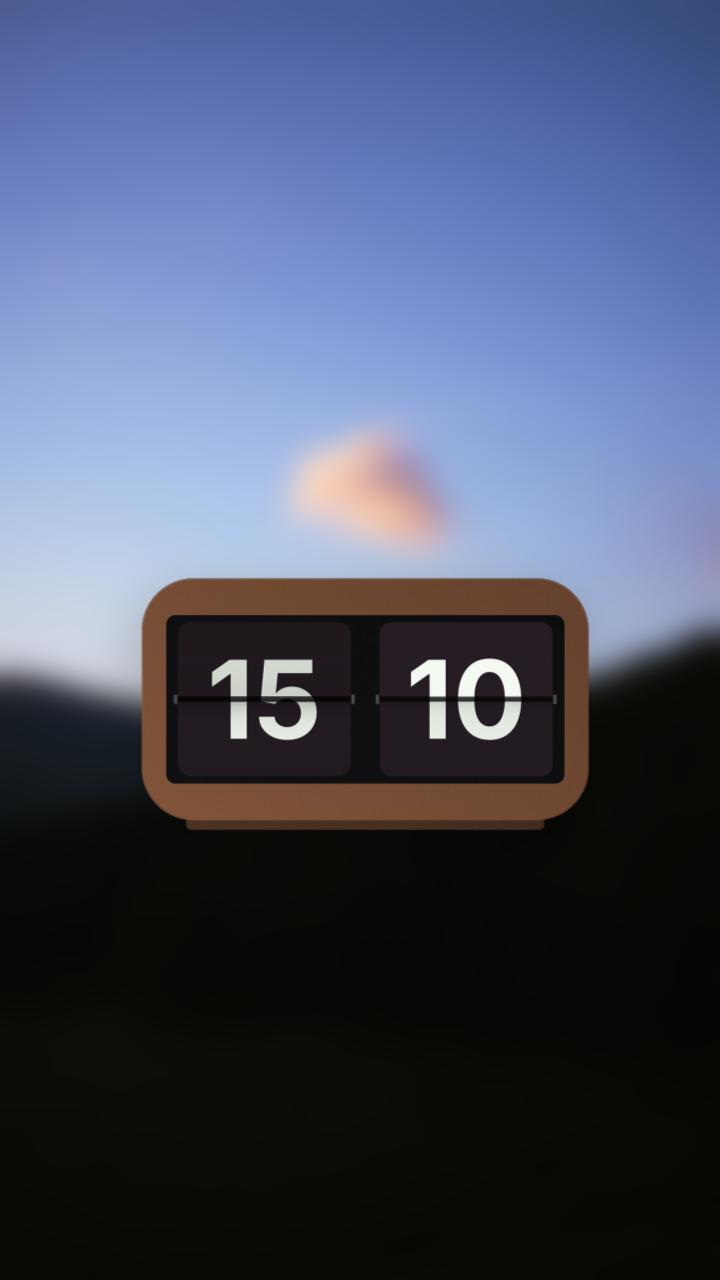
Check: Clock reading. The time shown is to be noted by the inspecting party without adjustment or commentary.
15:10
